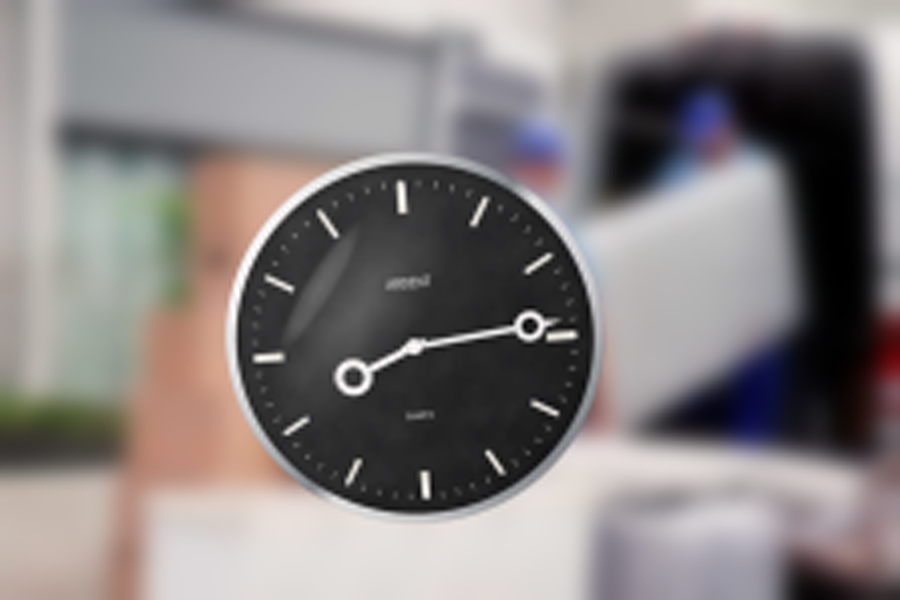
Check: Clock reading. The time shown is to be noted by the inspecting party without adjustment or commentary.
8:14
